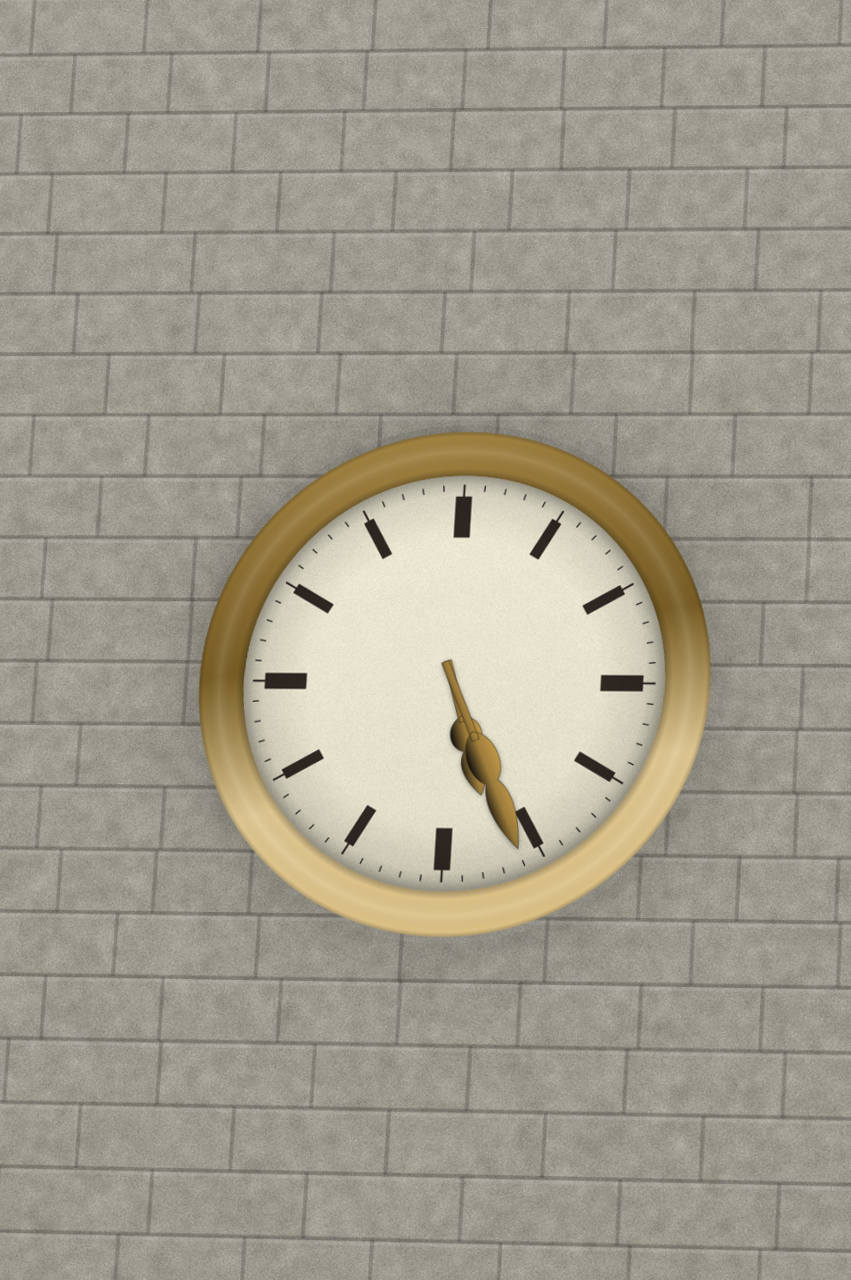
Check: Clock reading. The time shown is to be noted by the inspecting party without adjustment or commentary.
5:26
